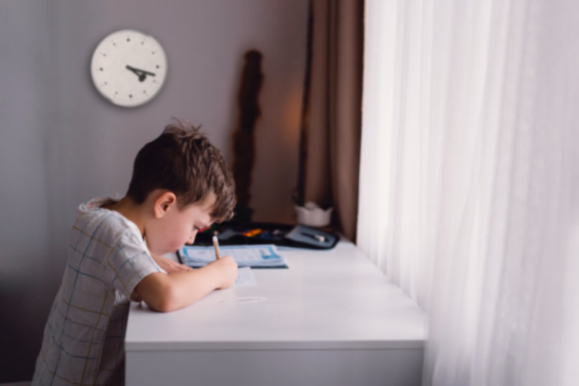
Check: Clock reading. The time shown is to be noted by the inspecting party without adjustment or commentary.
4:18
